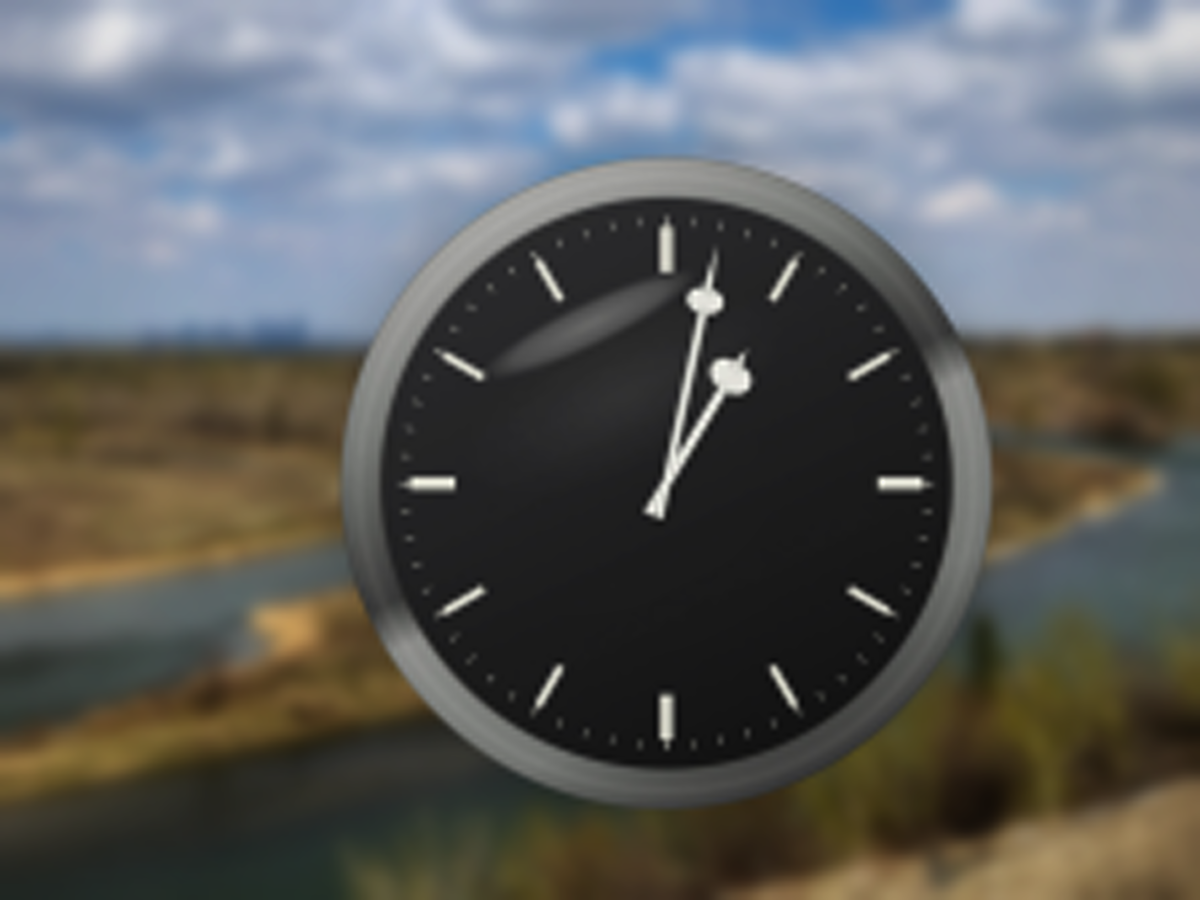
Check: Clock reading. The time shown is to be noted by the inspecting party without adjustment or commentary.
1:02
